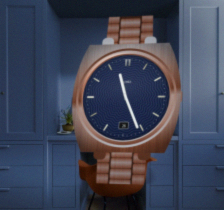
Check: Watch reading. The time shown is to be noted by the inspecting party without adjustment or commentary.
11:26
